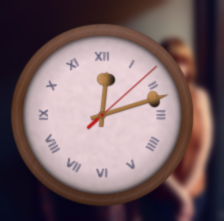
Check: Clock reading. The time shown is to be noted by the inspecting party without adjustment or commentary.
12:12:08
